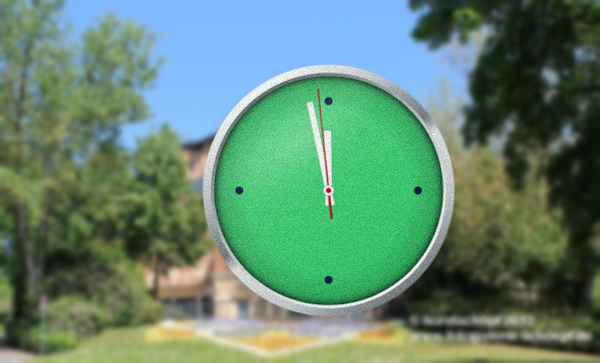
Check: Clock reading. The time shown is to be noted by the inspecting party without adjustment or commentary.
11:57:59
